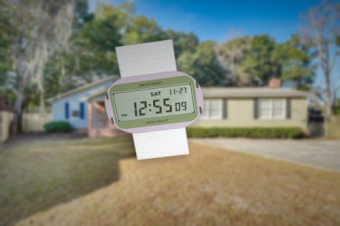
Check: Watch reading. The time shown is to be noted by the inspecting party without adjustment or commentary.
12:55:09
